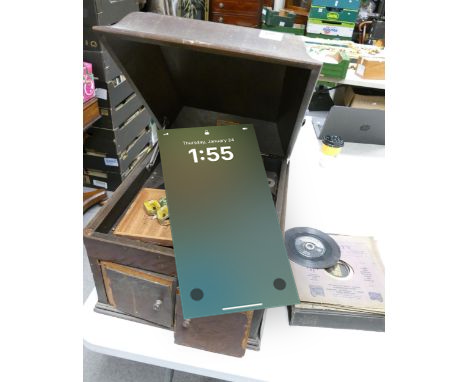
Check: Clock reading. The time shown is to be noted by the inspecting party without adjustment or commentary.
1:55
